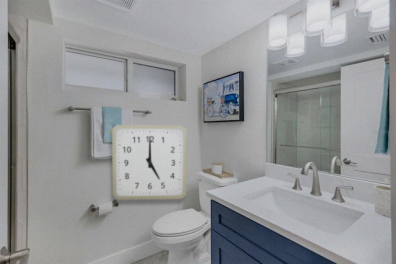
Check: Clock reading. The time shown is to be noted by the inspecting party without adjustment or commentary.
5:00
